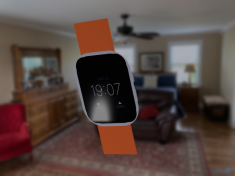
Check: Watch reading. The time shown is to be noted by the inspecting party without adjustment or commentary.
19:07
